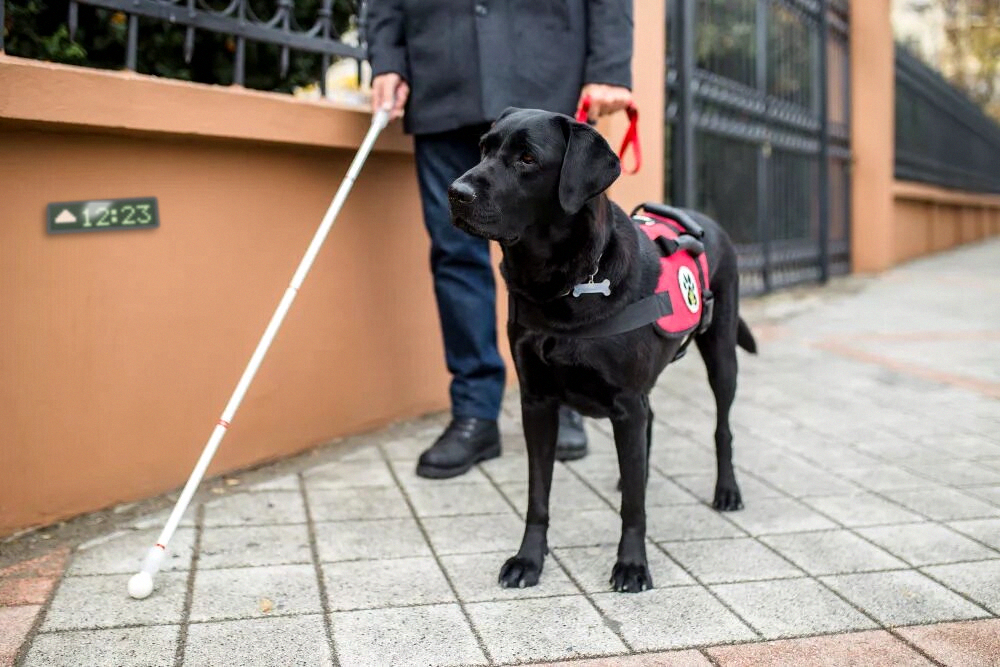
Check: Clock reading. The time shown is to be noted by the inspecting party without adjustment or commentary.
12:23
